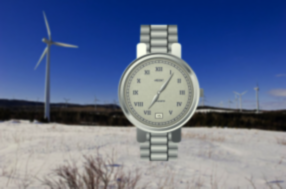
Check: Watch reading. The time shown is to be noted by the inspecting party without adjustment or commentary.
7:06
